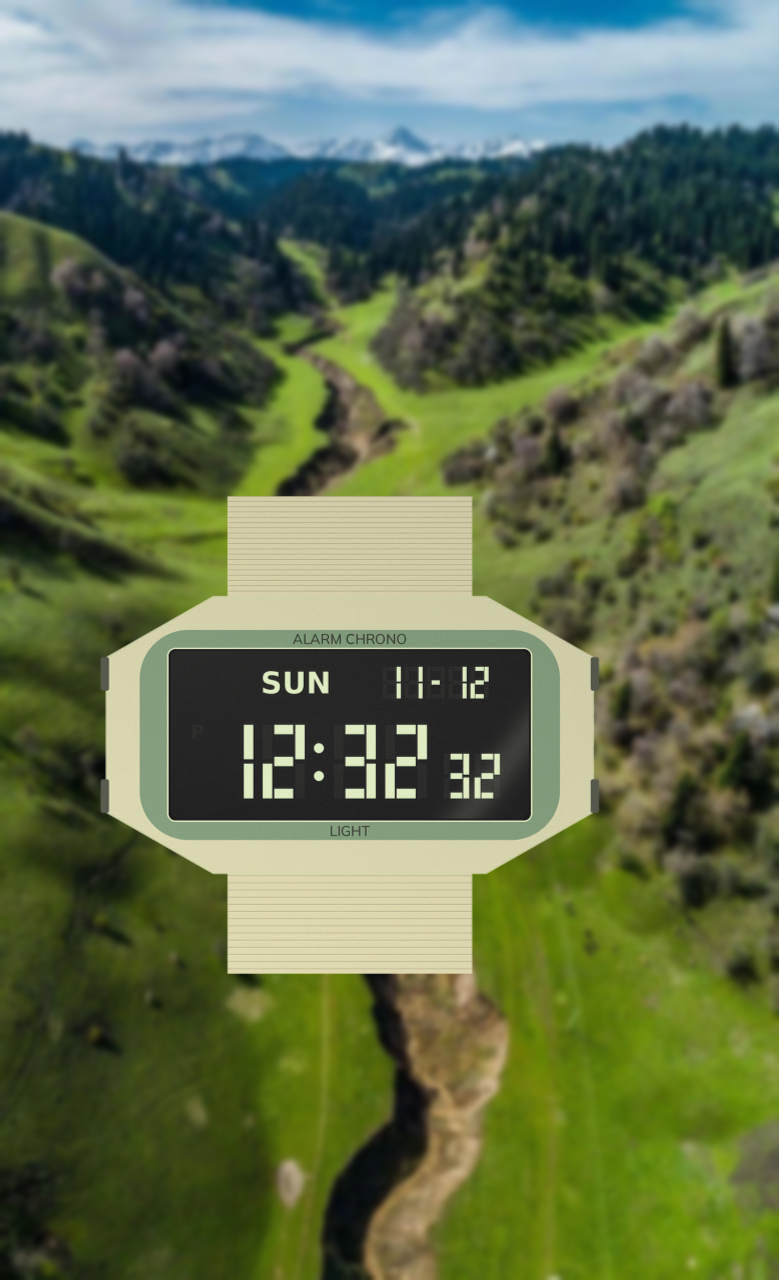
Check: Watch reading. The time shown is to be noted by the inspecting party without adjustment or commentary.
12:32:32
